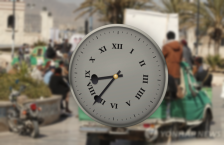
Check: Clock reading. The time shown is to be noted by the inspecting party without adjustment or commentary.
8:36
